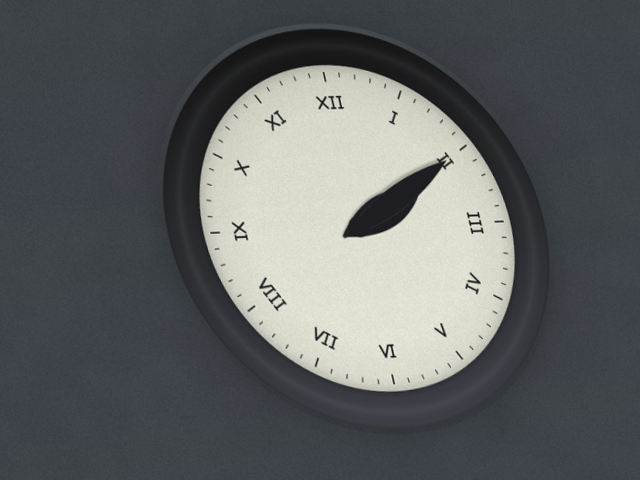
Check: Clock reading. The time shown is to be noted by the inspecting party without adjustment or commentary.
2:10
